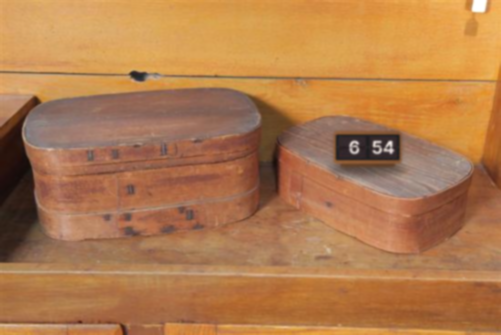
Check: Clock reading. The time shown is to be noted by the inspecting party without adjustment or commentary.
6:54
